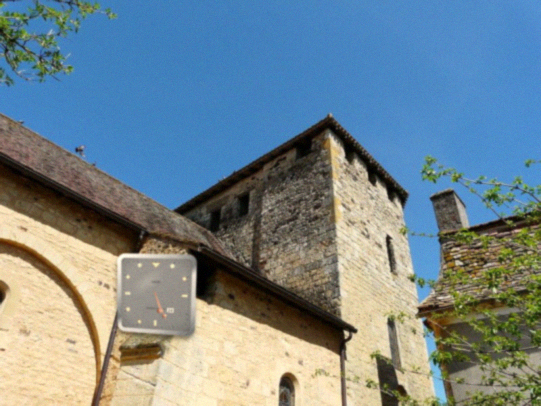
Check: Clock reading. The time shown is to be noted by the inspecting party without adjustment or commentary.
5:26
